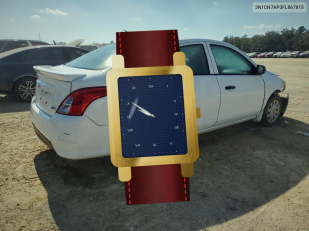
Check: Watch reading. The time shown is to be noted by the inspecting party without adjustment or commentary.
9:51
